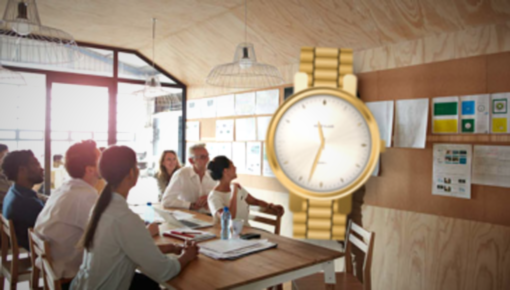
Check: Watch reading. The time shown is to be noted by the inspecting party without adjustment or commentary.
11:33
